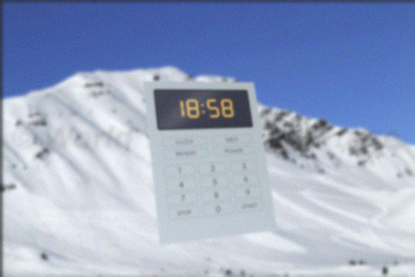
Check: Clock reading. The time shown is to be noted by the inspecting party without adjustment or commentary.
18:58
